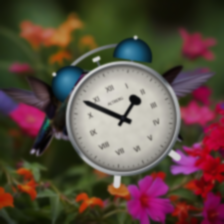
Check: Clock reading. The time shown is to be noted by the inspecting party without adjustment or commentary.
1:53
